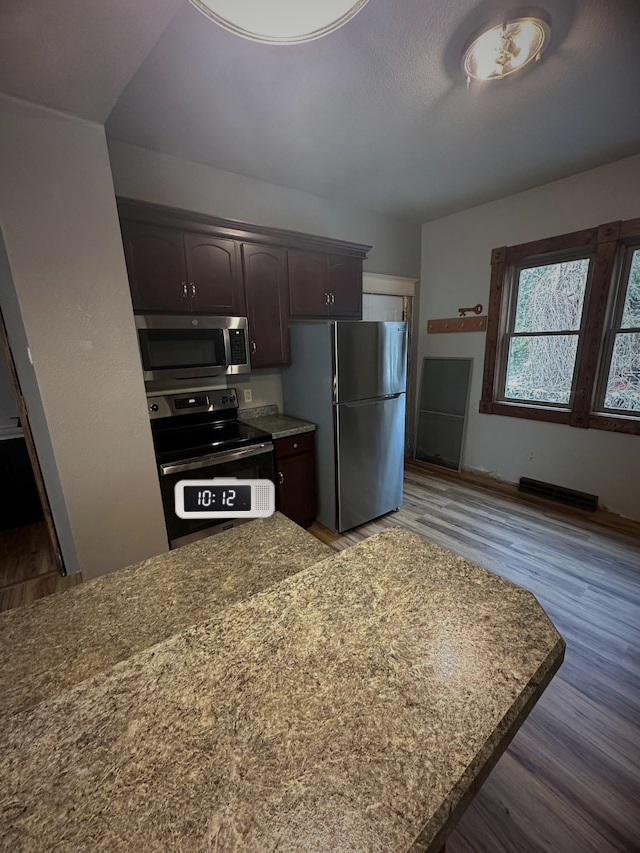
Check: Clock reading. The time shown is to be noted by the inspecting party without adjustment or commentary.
10:12
